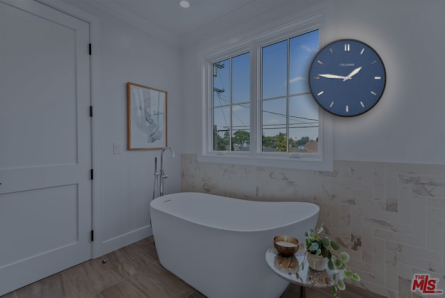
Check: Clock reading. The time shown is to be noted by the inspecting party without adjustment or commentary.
1:46
